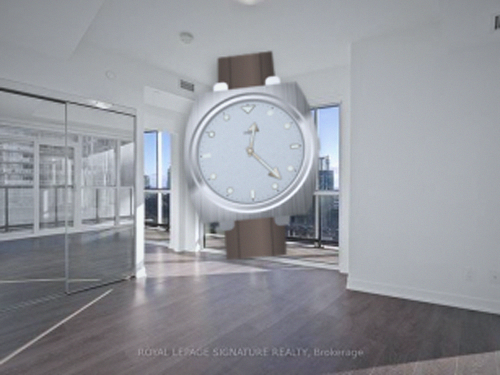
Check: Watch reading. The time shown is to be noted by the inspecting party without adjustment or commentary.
12:23
